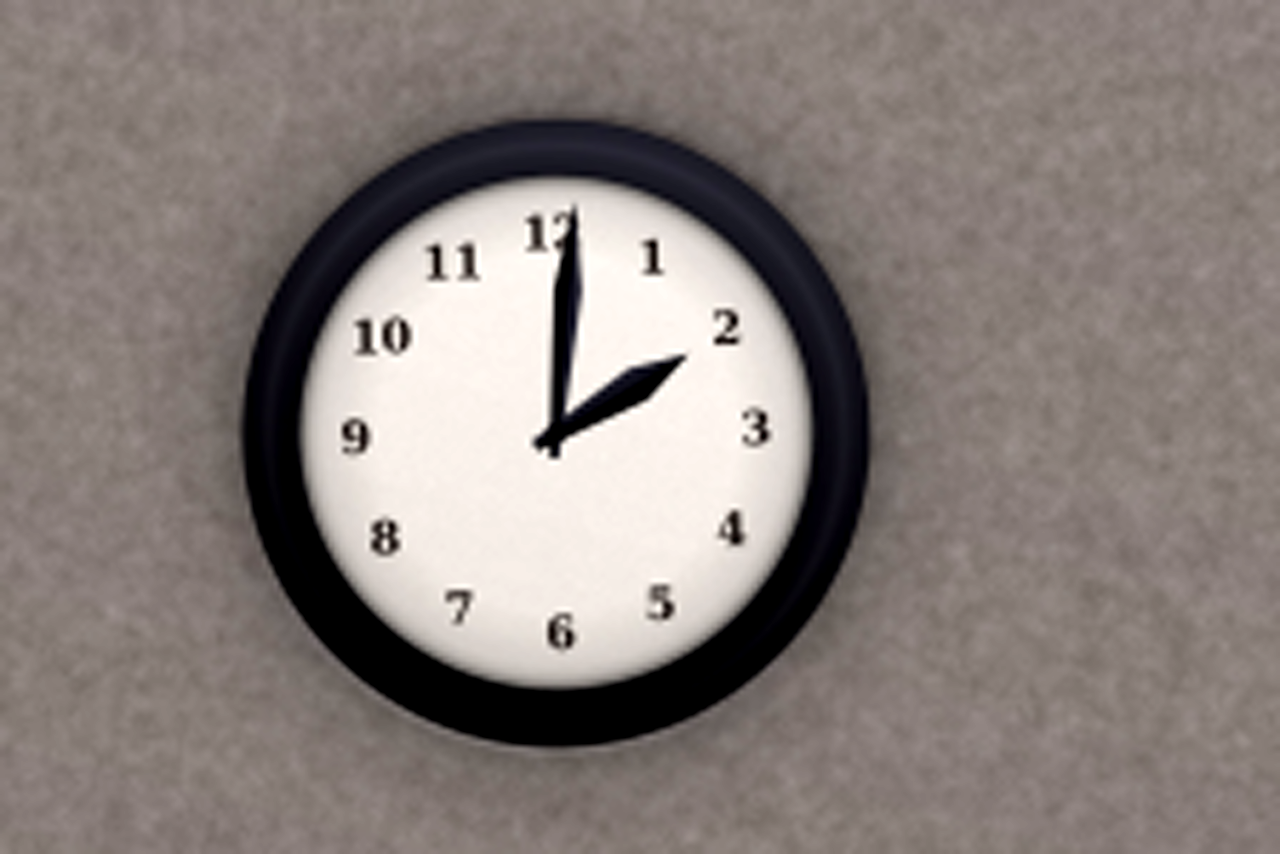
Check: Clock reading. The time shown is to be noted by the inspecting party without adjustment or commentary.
2:01
